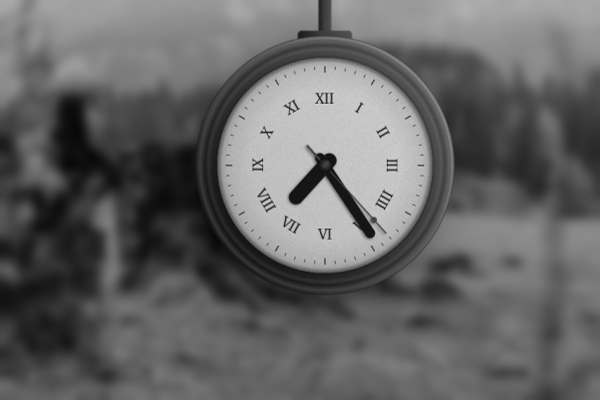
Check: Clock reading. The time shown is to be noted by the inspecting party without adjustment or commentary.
7:24:23
